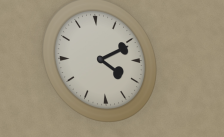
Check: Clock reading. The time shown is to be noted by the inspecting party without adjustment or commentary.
4:11
